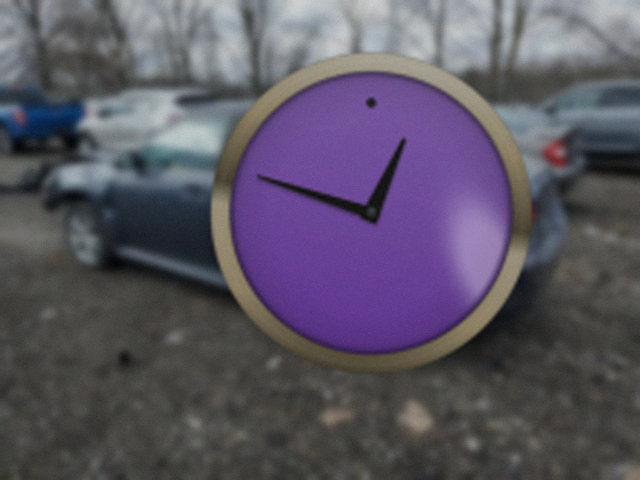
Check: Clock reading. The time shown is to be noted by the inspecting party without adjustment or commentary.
12:48
